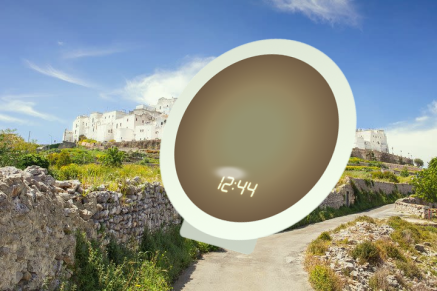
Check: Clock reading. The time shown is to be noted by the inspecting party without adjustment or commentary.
12:44
